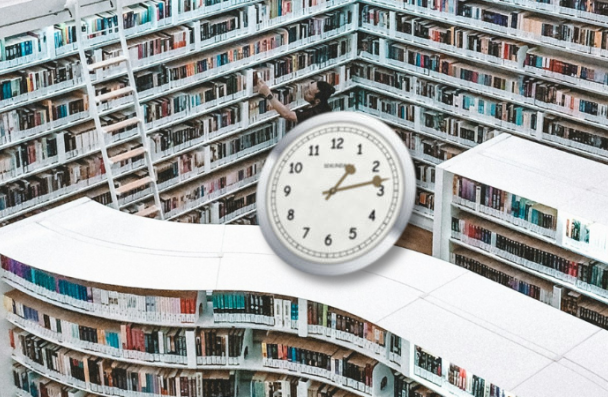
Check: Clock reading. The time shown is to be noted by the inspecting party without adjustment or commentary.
1:13
